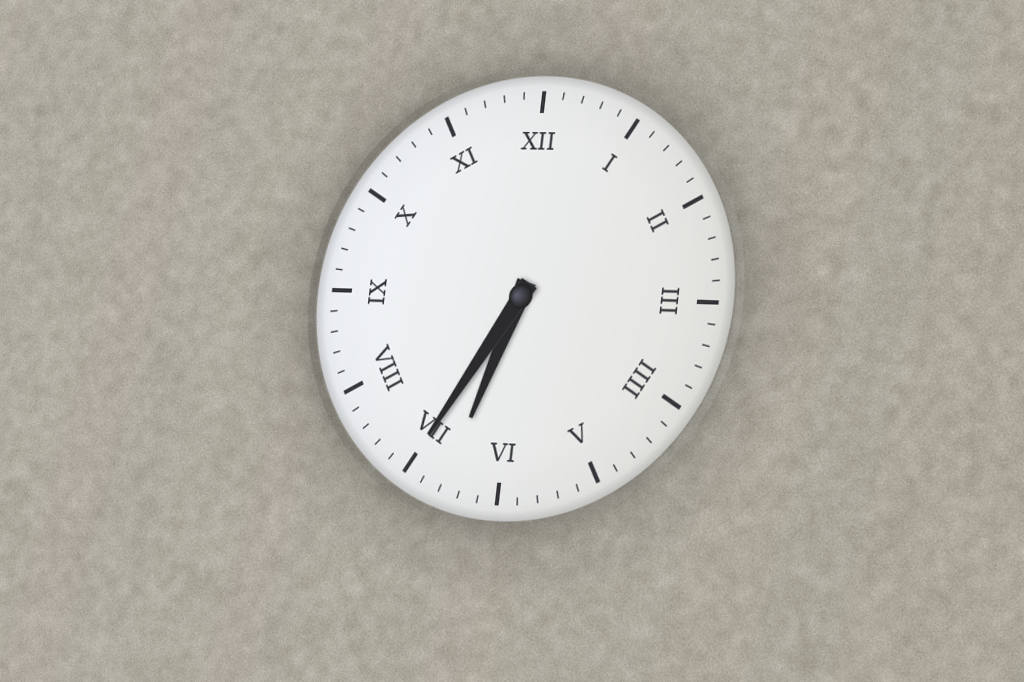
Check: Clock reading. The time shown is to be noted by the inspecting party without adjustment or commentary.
6:35
